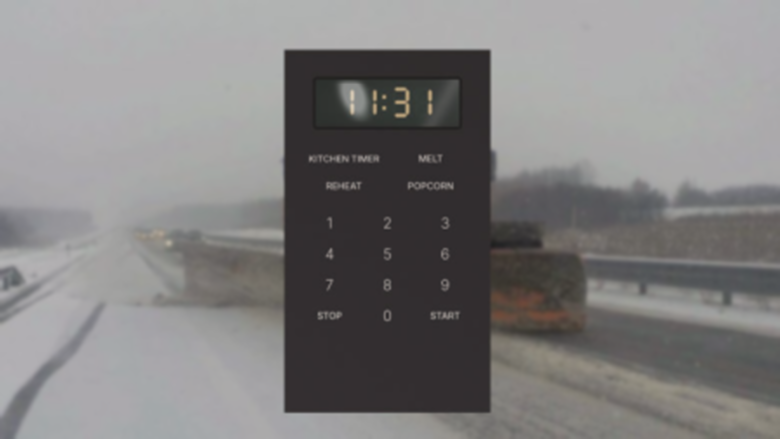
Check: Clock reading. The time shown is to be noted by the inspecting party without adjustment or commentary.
11:31
